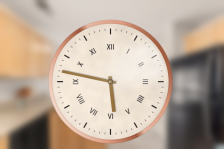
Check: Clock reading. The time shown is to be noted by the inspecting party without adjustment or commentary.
5:47
